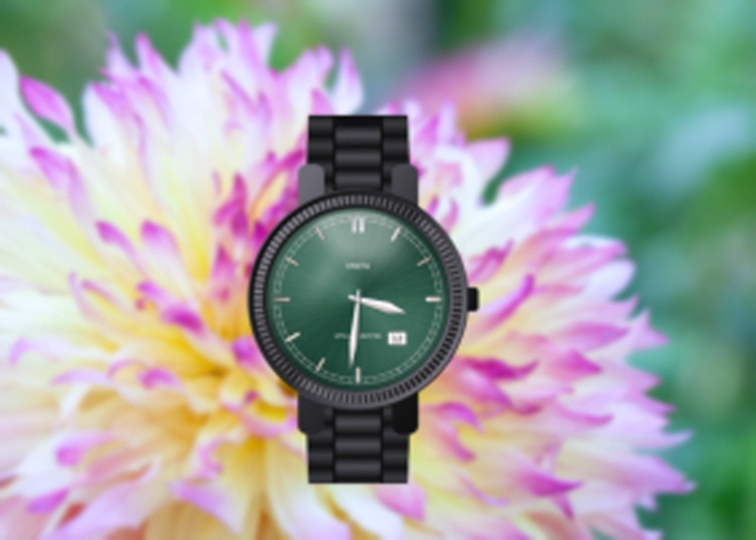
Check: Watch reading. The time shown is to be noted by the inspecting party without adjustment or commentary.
3:31
